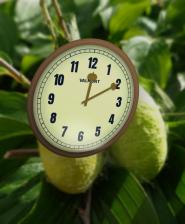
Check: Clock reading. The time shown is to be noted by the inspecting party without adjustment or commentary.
12:10
